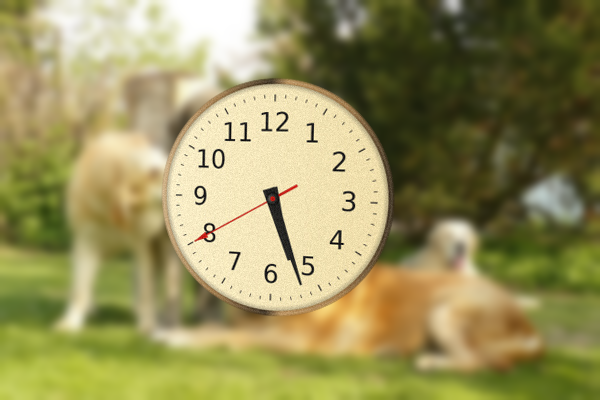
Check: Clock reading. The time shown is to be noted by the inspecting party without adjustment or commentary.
5:26:40
